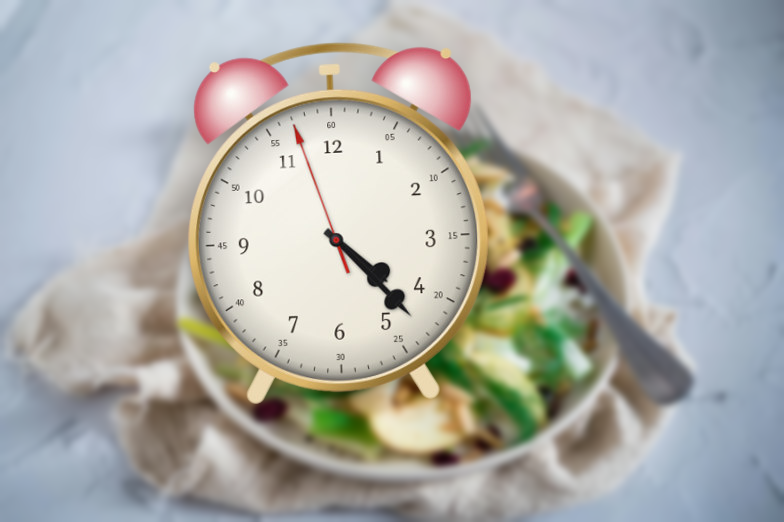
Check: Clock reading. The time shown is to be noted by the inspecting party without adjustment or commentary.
4:22:57
